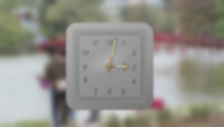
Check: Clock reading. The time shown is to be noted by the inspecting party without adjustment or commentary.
3:02
